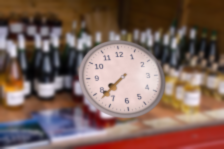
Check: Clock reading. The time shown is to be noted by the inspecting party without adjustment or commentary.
7:38
